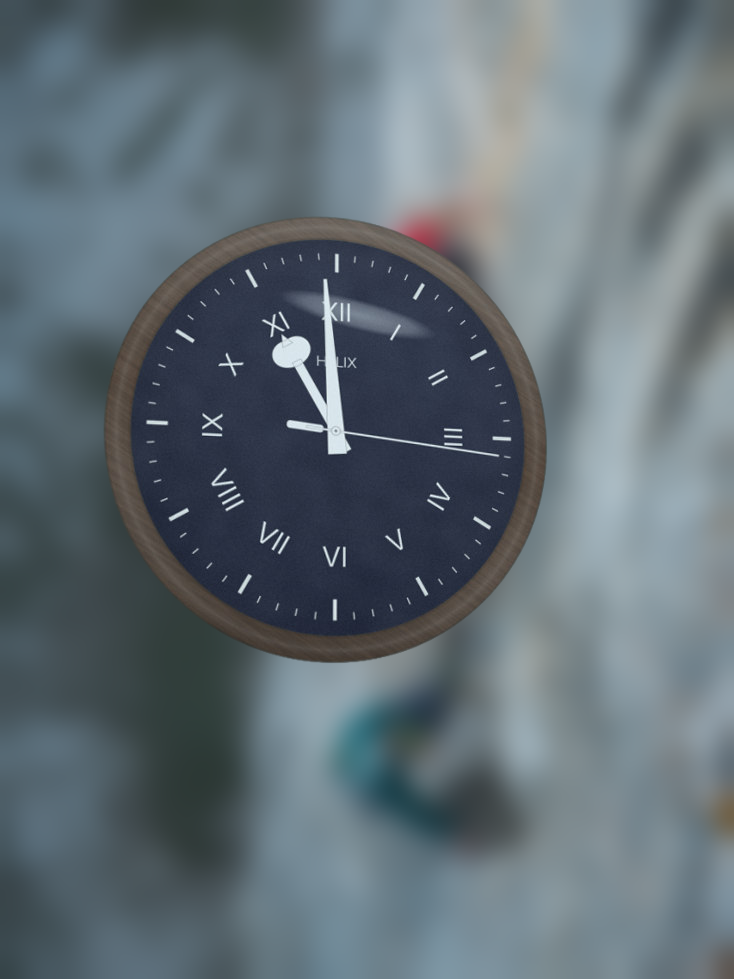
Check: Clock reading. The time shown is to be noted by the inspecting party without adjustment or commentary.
10:59:16
